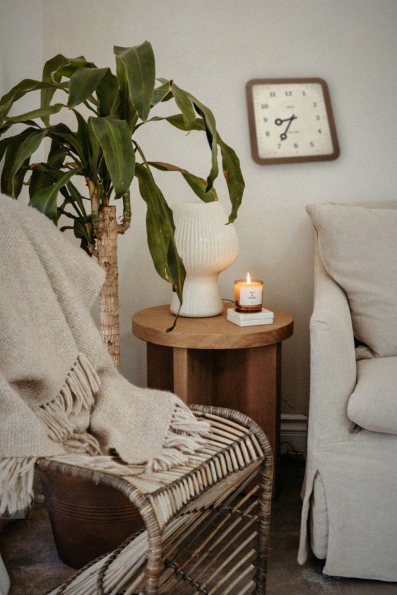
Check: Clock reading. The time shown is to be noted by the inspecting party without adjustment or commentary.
8:35
